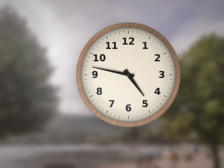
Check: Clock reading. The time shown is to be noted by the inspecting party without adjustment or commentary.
4:47
